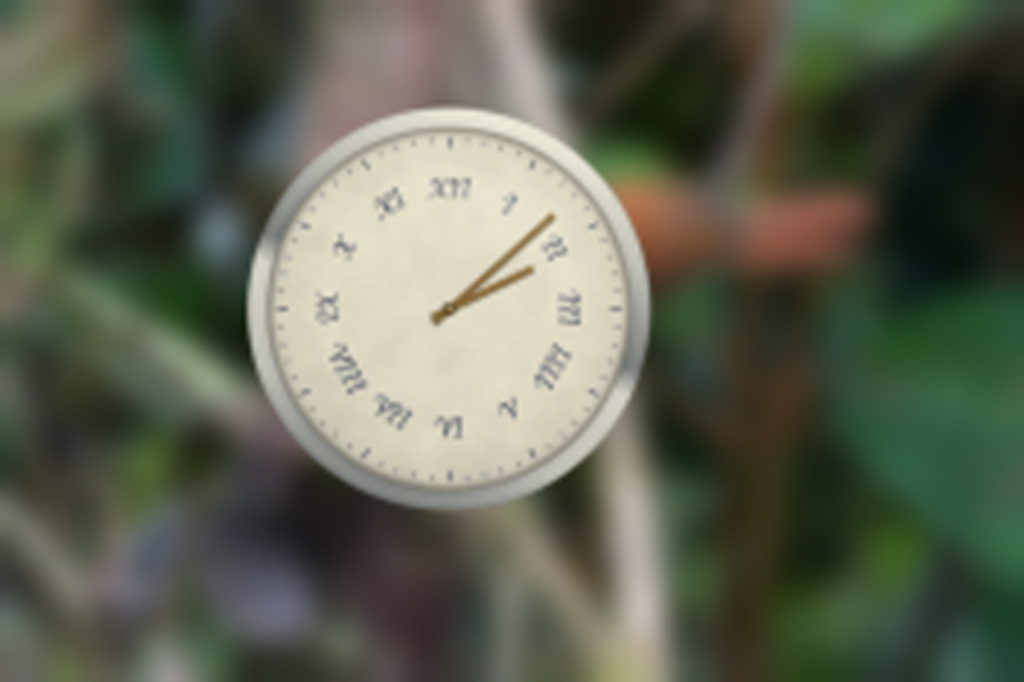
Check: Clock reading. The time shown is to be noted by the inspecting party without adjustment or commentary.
2:08
